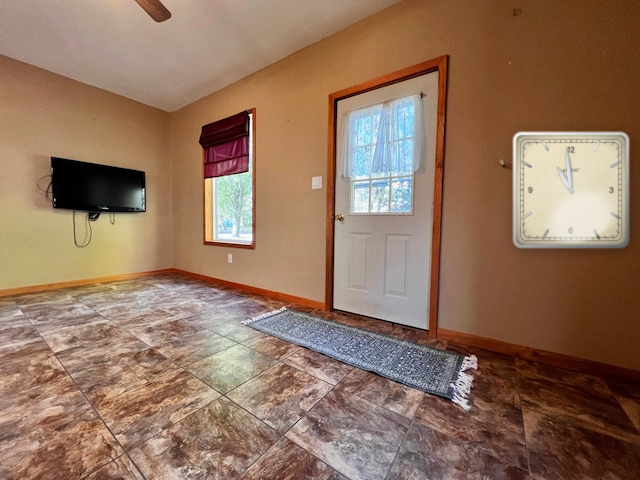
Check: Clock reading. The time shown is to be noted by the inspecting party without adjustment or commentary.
10:59
